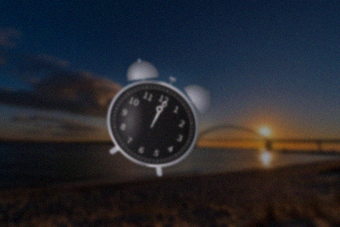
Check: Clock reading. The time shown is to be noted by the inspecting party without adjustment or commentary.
12:01
